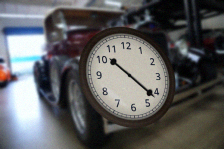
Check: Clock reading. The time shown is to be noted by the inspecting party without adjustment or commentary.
10:22
